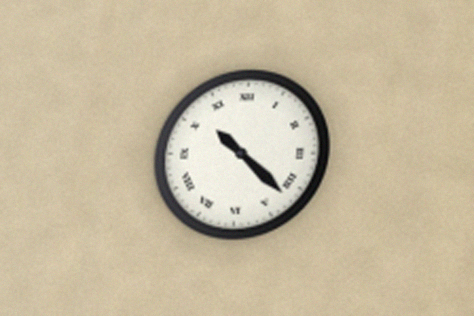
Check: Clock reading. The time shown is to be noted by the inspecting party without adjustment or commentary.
10:22
